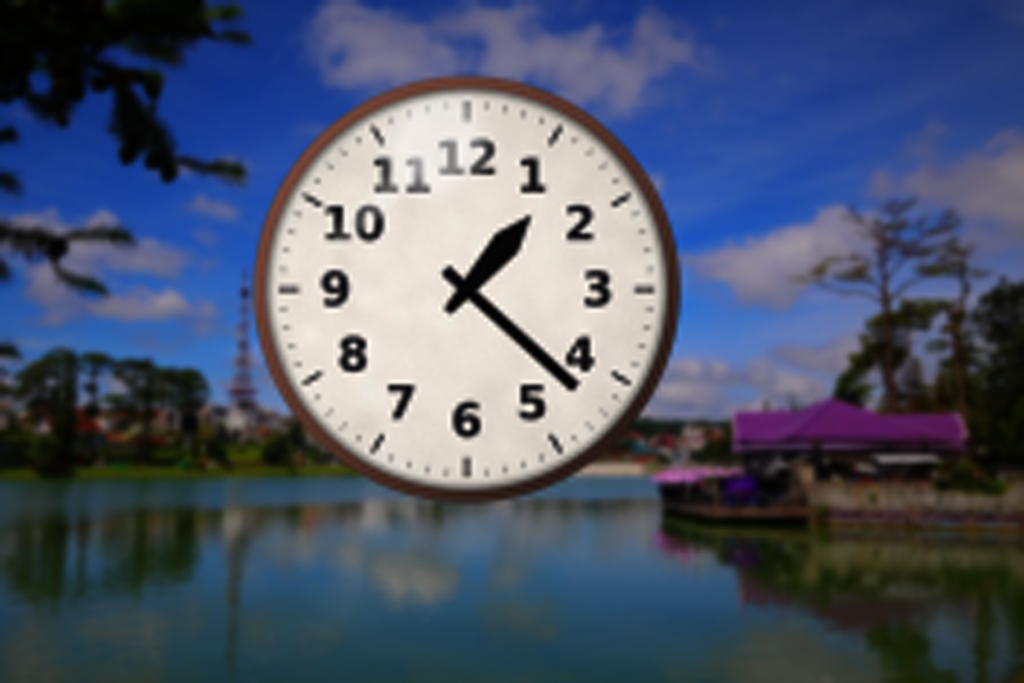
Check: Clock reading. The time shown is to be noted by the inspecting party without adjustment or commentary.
1:22
